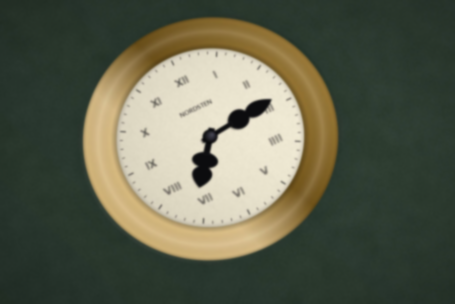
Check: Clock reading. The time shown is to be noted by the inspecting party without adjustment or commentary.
7:14
